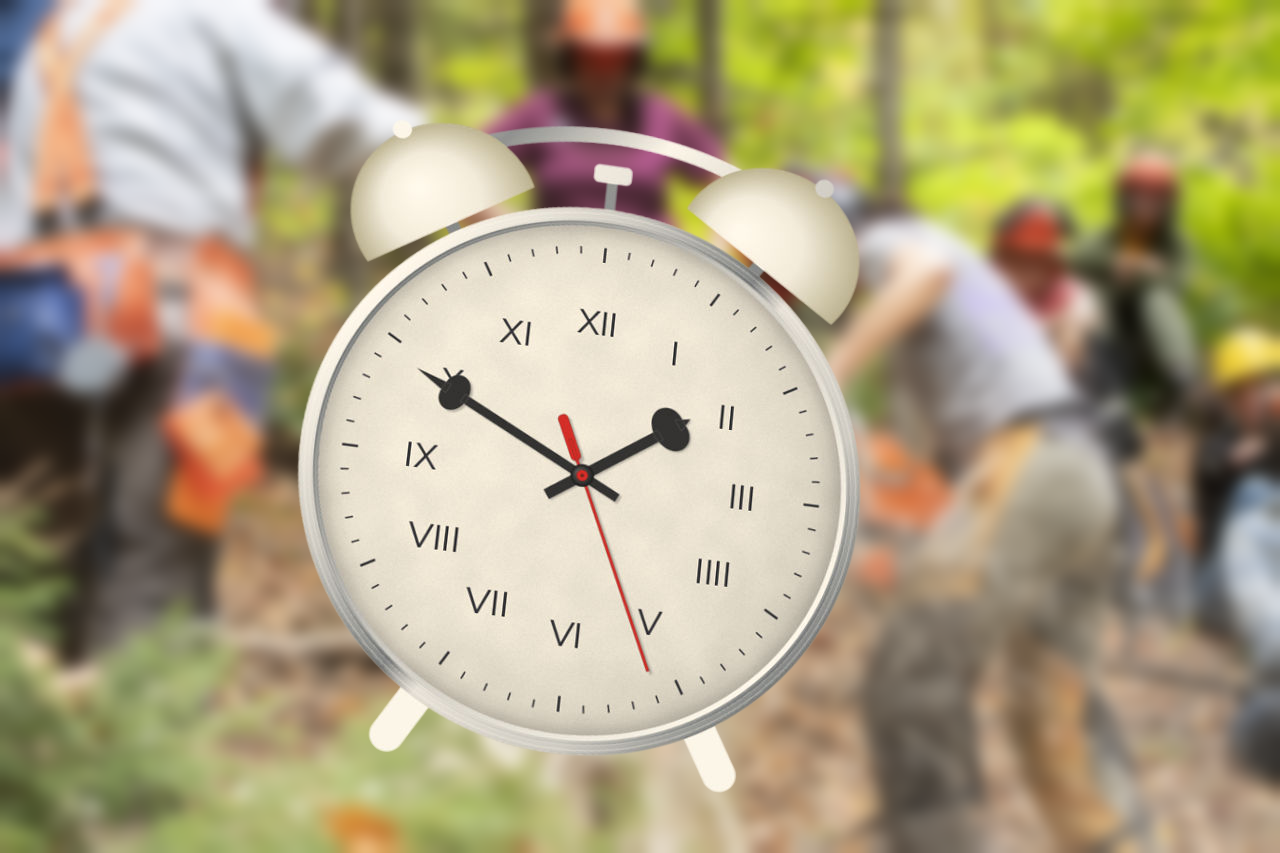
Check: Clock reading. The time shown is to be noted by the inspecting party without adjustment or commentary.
1:49:26
